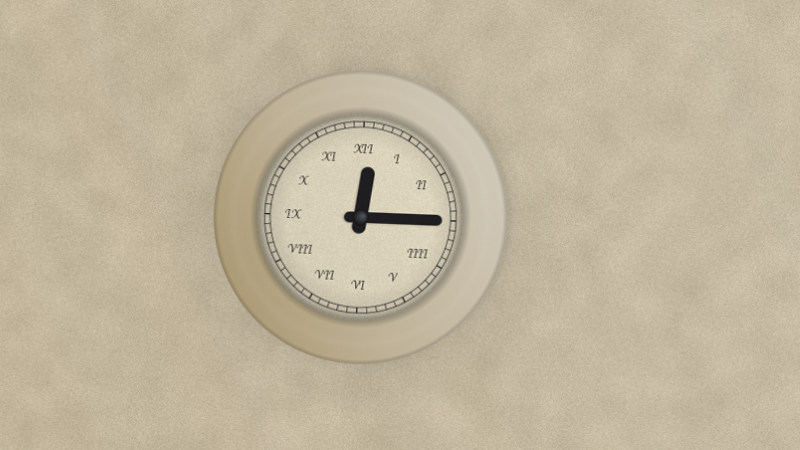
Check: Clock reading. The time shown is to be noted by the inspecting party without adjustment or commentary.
12:15
